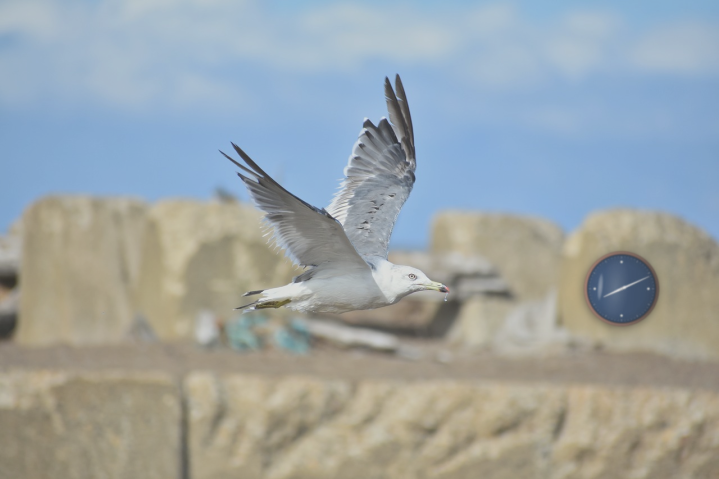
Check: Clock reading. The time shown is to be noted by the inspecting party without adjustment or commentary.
8:11
